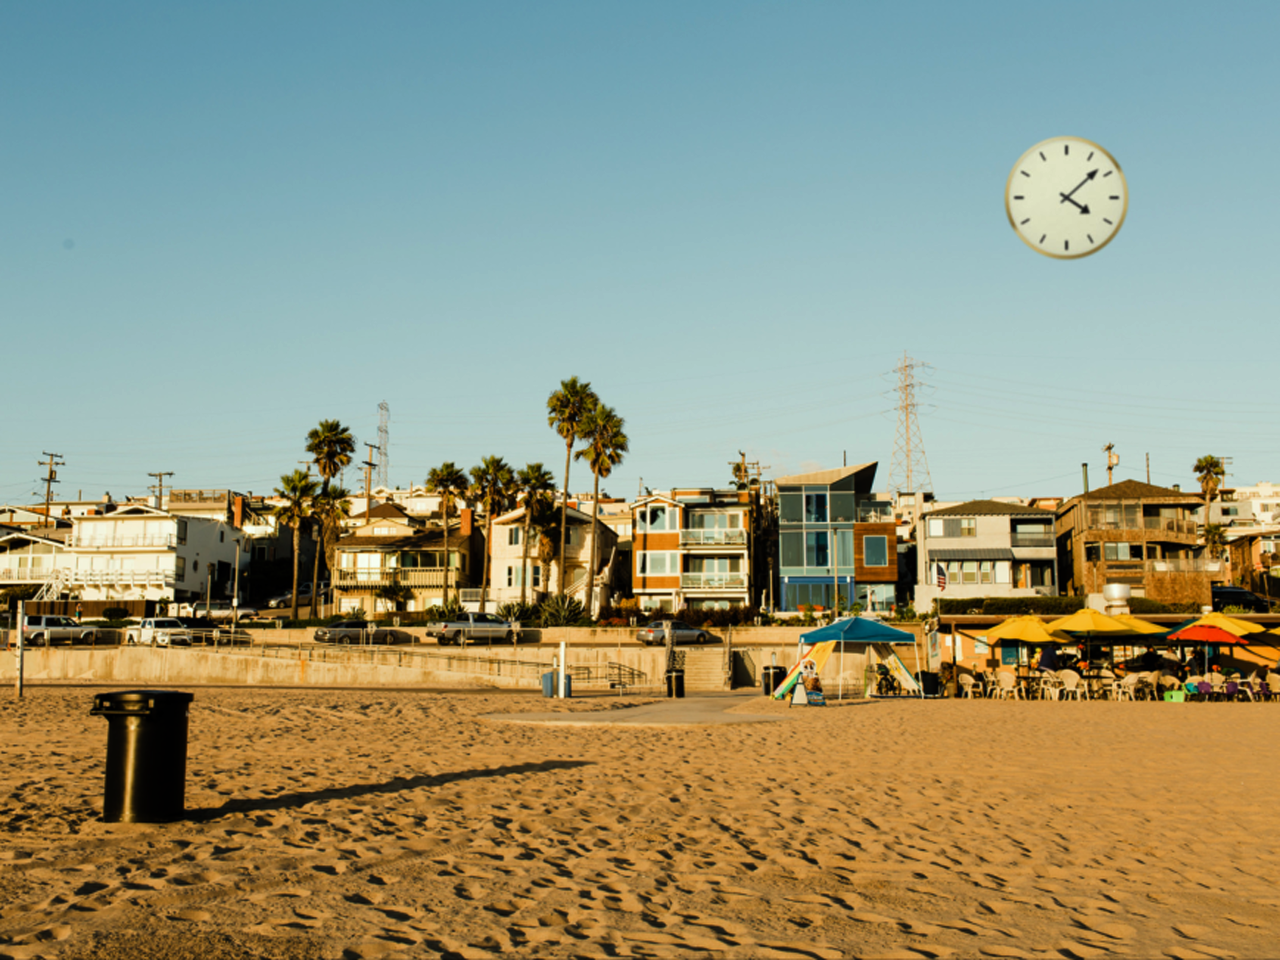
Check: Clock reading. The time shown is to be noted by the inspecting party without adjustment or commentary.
4:08
